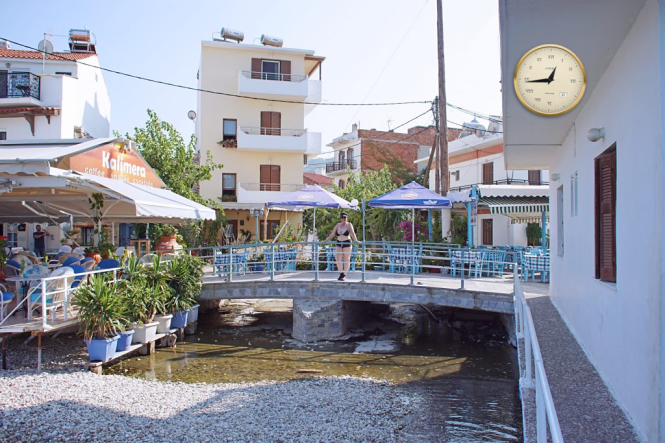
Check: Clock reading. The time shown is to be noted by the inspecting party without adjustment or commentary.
12:44
